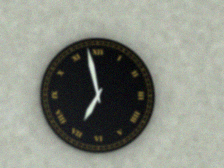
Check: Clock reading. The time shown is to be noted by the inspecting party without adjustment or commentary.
6:58
